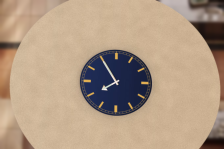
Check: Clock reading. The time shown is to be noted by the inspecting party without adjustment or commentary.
7:55
